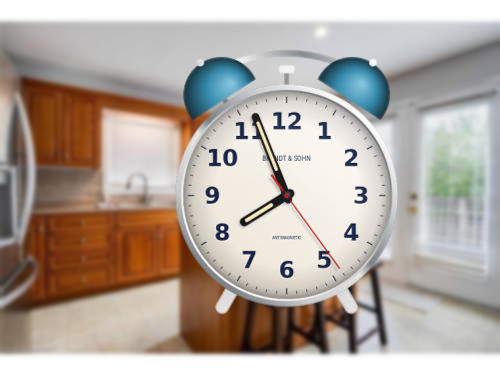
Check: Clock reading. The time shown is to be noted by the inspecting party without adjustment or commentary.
7:56:24
